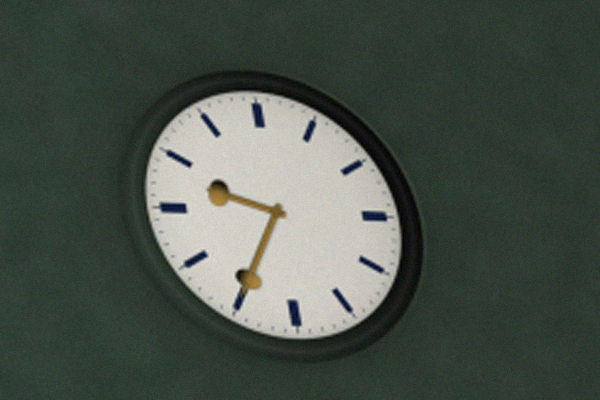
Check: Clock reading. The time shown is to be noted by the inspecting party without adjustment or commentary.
9:35
